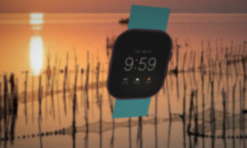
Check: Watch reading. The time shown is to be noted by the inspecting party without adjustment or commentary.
9:59
